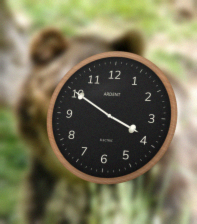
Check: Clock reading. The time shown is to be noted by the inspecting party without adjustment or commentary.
3:50
